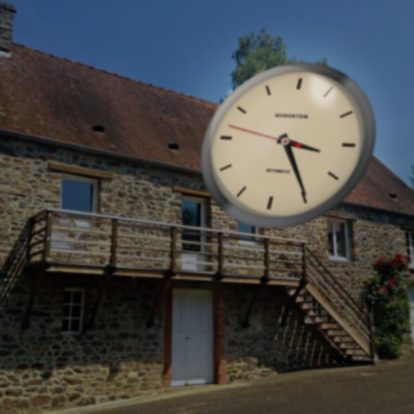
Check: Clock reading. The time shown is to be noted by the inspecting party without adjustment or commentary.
3:24:47
